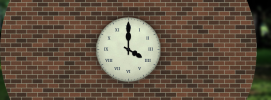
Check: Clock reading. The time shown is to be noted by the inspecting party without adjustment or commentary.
4:00
